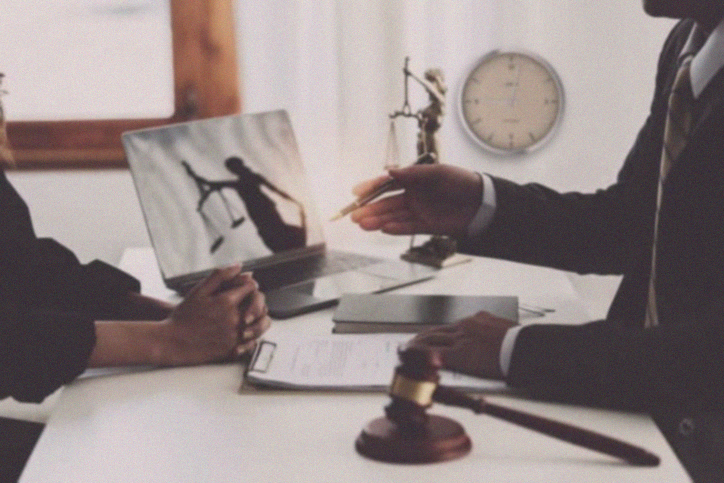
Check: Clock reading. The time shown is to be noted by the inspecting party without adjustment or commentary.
9:02
